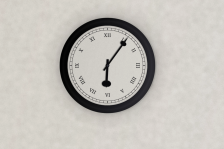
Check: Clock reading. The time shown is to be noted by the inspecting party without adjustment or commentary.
6:06
